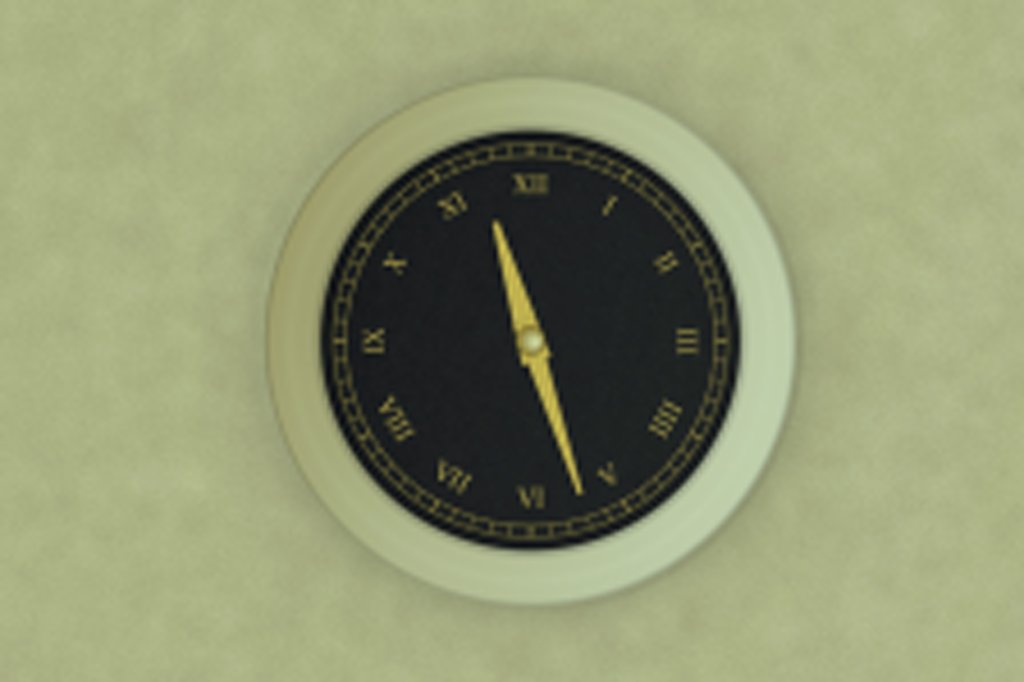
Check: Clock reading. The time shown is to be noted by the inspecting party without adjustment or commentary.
11:27
